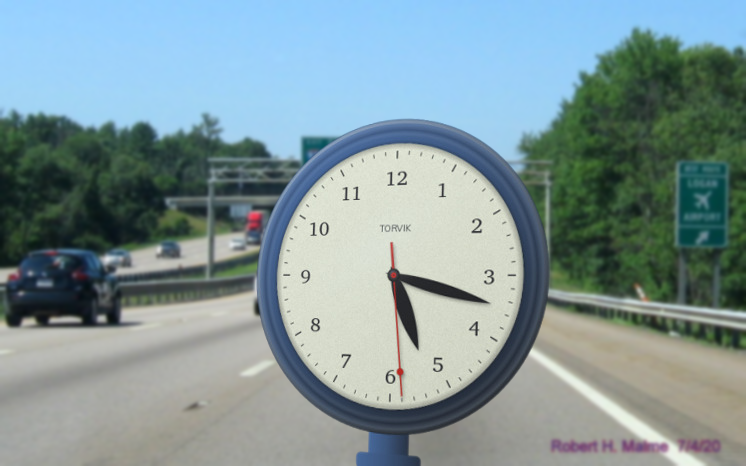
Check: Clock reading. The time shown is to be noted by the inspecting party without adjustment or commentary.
5:17:29
